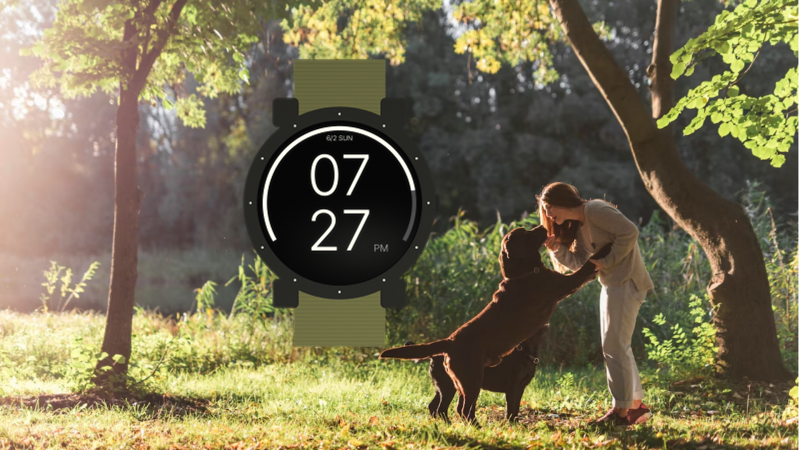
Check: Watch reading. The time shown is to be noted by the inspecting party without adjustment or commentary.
7:27
